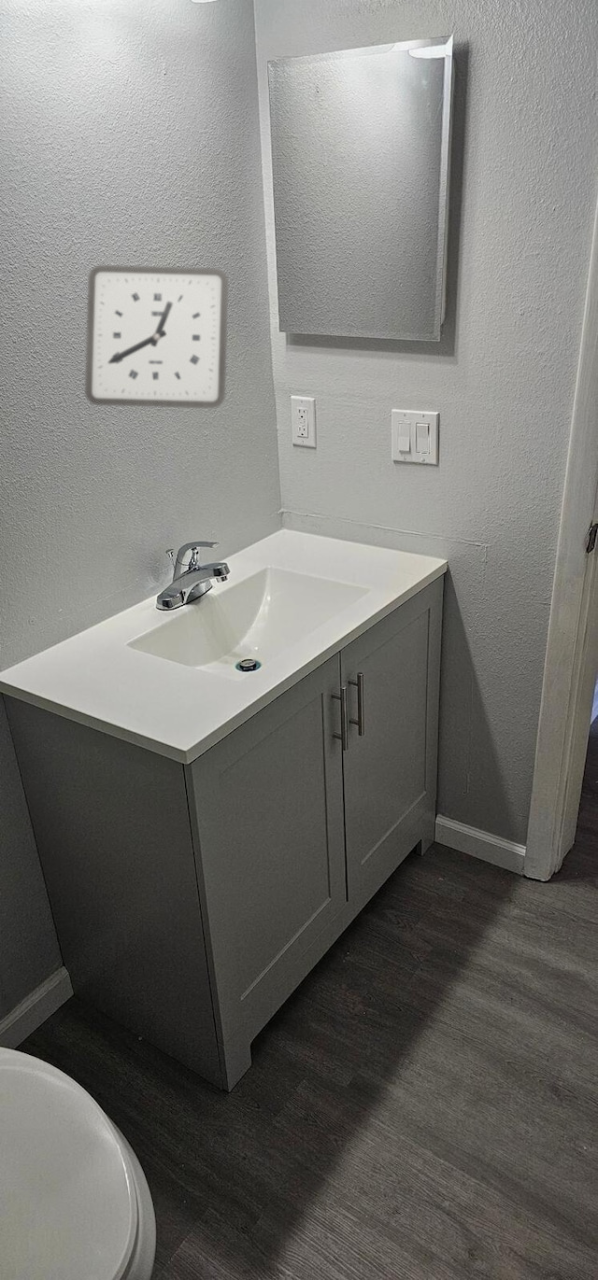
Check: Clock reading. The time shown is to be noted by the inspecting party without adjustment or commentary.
12:40
